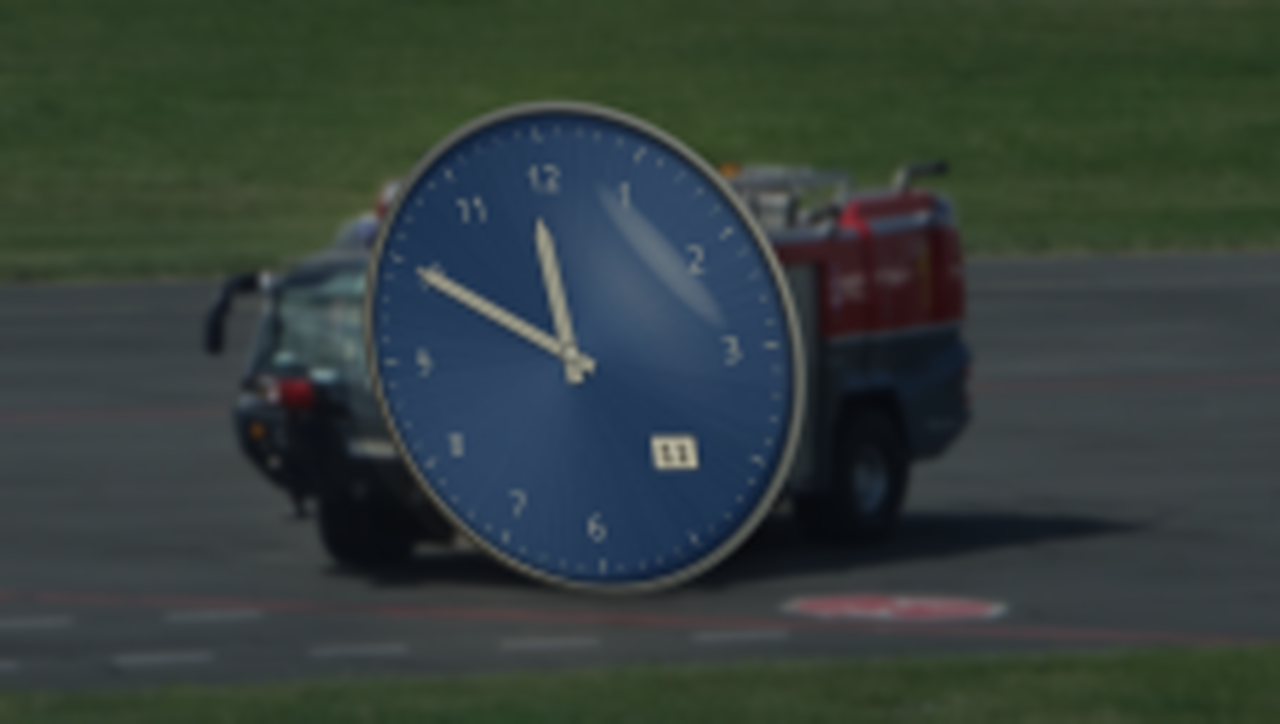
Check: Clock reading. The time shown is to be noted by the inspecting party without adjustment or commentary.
11:50
